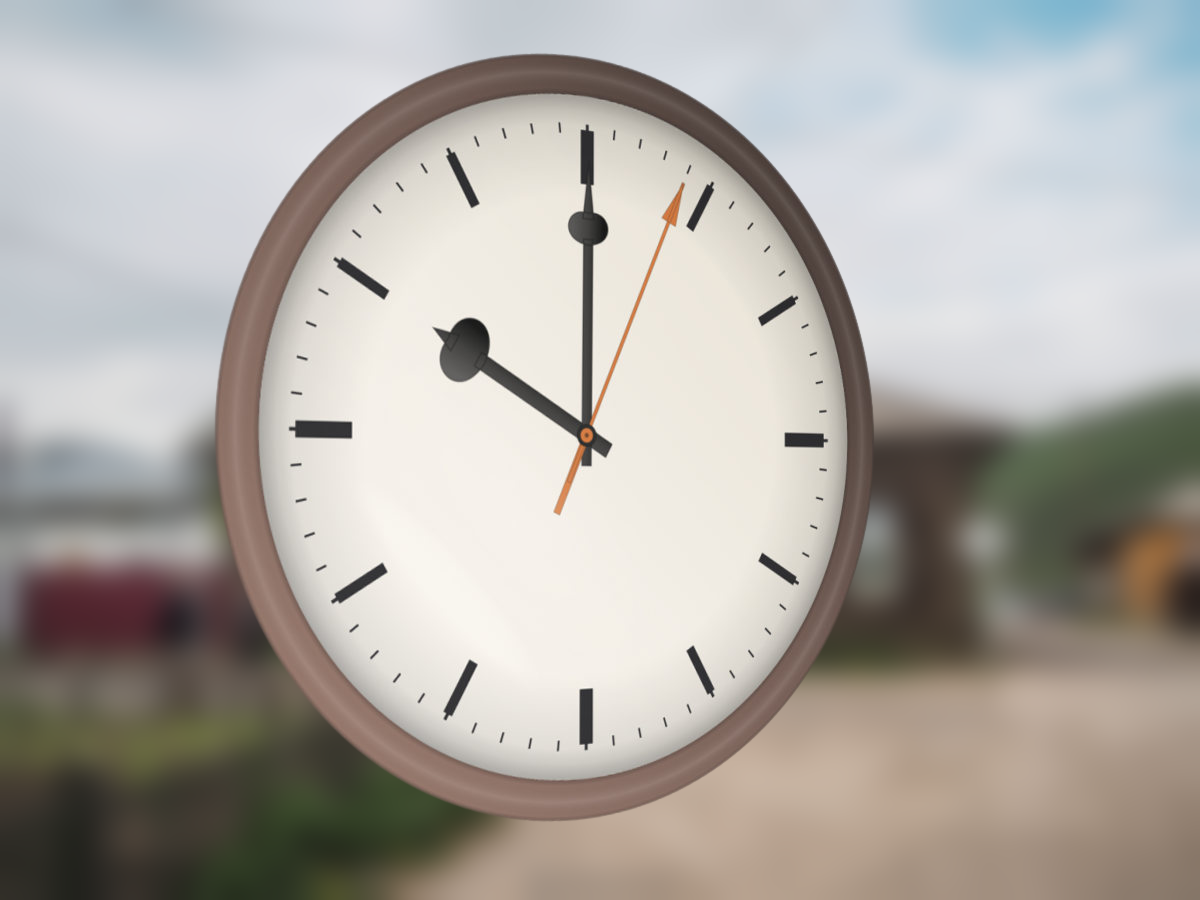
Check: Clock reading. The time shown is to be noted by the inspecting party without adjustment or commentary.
10:00:04
